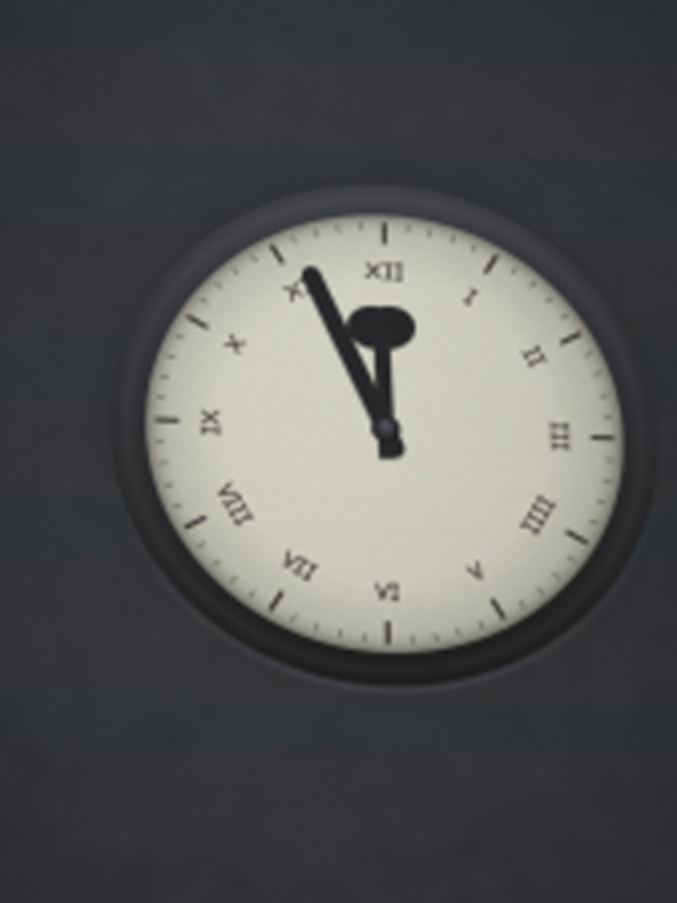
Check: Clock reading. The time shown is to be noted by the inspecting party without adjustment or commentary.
11:56
